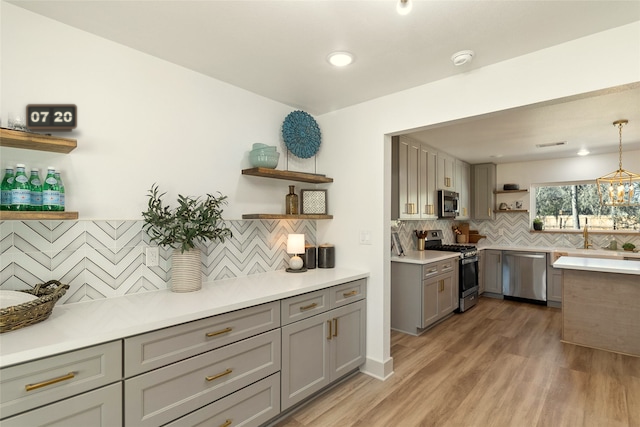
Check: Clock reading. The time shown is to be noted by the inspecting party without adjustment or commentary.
7:20
